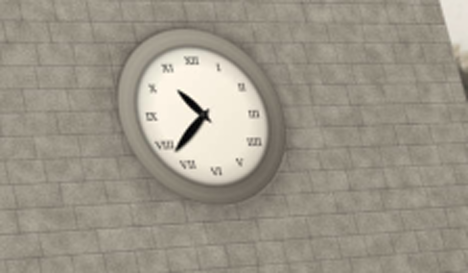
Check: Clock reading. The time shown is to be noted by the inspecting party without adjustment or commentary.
10:38
